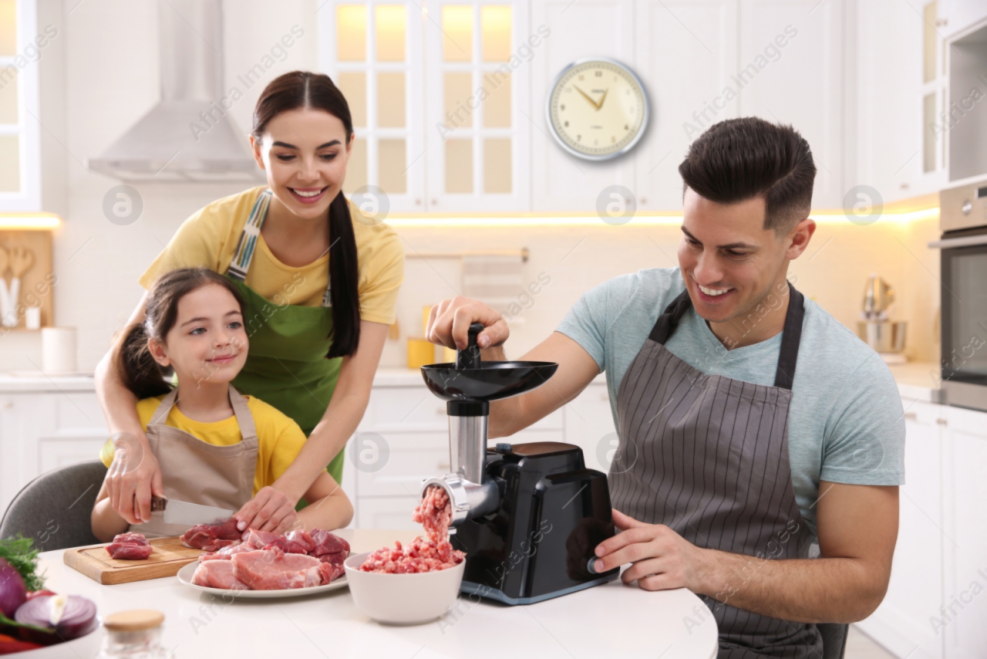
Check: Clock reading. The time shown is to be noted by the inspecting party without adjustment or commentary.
12:52
